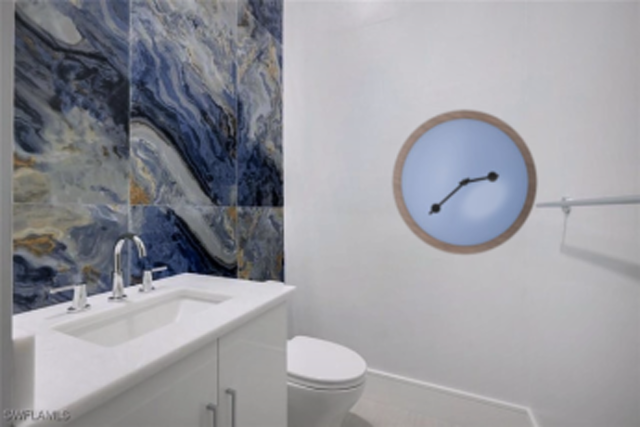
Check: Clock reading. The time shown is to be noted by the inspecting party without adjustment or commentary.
2:38
